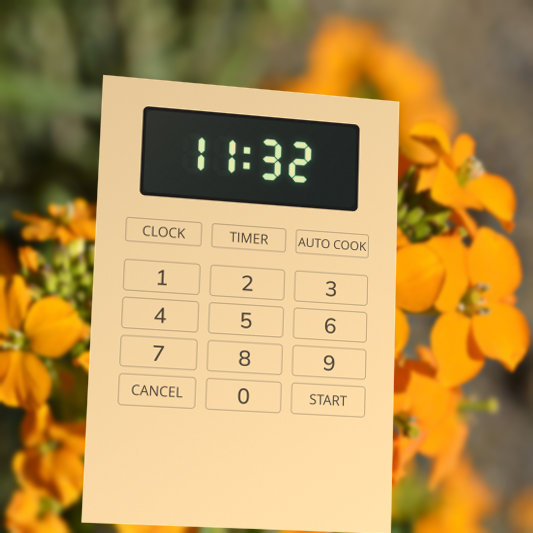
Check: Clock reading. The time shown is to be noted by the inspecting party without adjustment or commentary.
11:32
